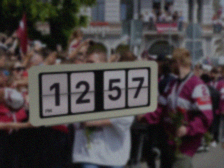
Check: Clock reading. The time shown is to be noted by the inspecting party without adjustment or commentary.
12:57
